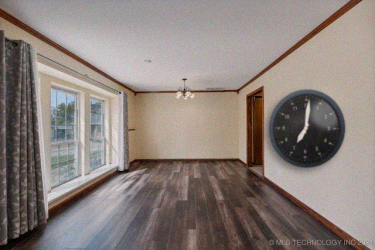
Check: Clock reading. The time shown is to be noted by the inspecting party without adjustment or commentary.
7:01
